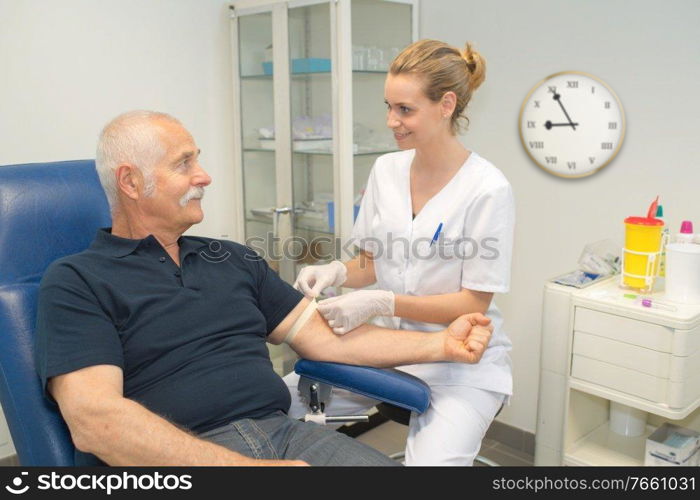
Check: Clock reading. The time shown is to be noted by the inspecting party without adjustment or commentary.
8:55
